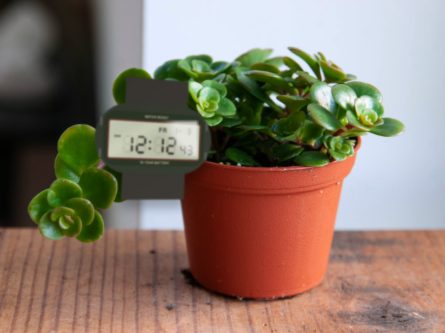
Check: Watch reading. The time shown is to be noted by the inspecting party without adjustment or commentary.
12:12:43
